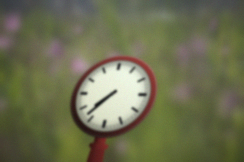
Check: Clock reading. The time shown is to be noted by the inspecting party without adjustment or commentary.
7:37
